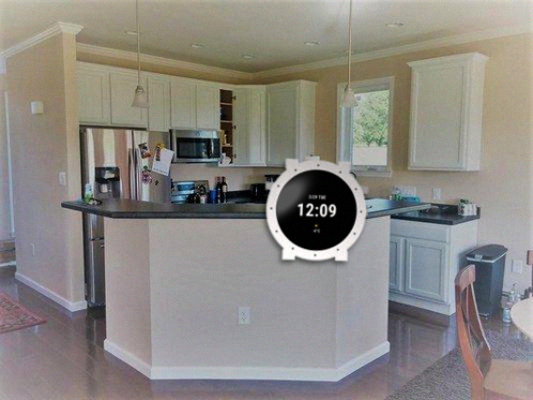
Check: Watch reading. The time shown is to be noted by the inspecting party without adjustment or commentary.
12:09
